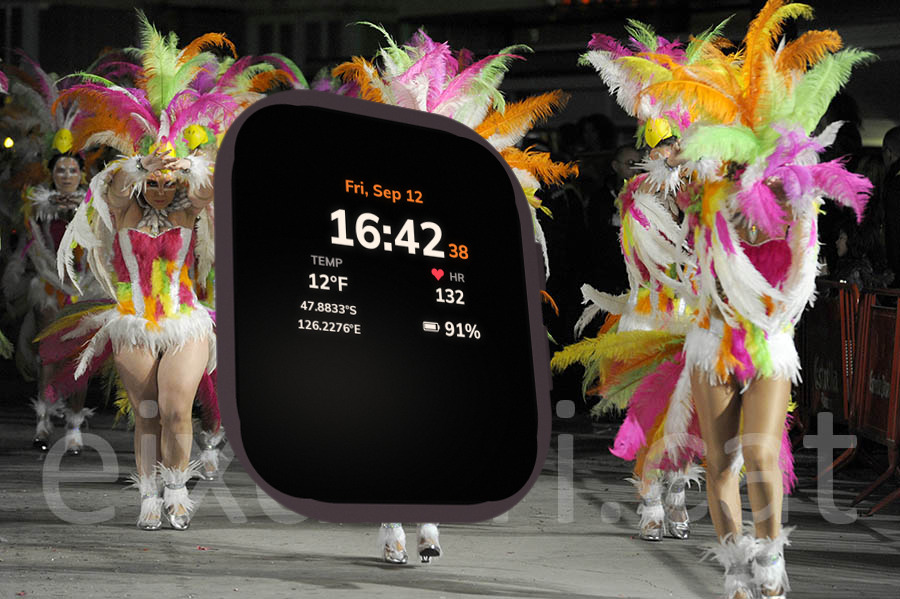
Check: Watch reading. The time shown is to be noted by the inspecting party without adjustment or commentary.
16:42:38
